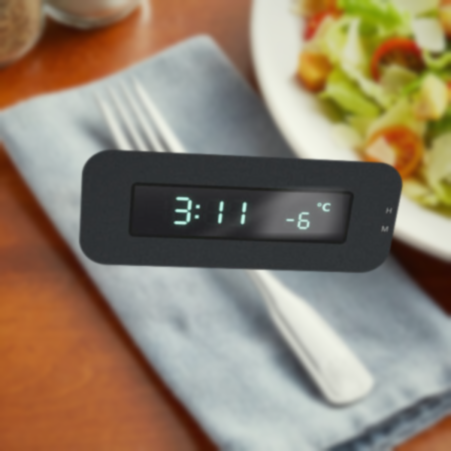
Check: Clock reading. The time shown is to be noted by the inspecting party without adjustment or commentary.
3:11
